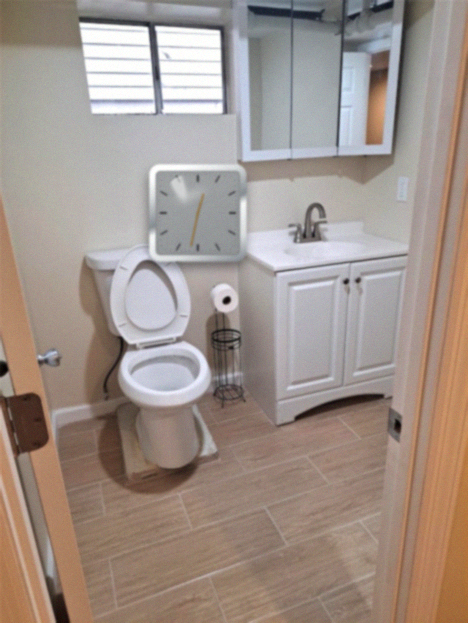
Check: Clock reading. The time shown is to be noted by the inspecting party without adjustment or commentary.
12:32
